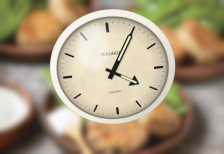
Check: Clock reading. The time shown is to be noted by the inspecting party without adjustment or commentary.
4:05
